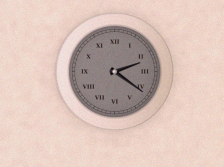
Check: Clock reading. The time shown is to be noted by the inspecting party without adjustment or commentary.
2:21
